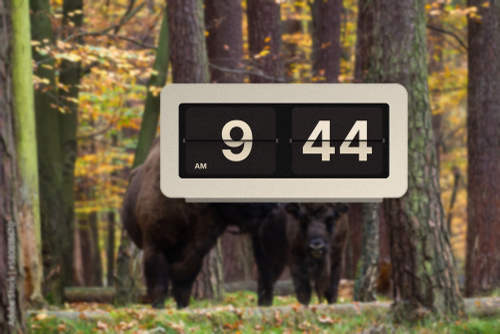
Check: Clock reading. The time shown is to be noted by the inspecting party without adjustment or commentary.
9:44
